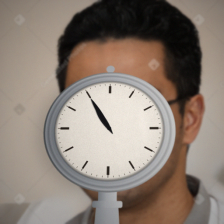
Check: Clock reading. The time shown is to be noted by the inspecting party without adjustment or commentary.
10:55
